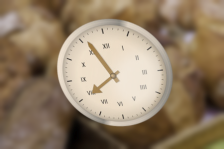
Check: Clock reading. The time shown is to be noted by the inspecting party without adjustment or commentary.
7:56
